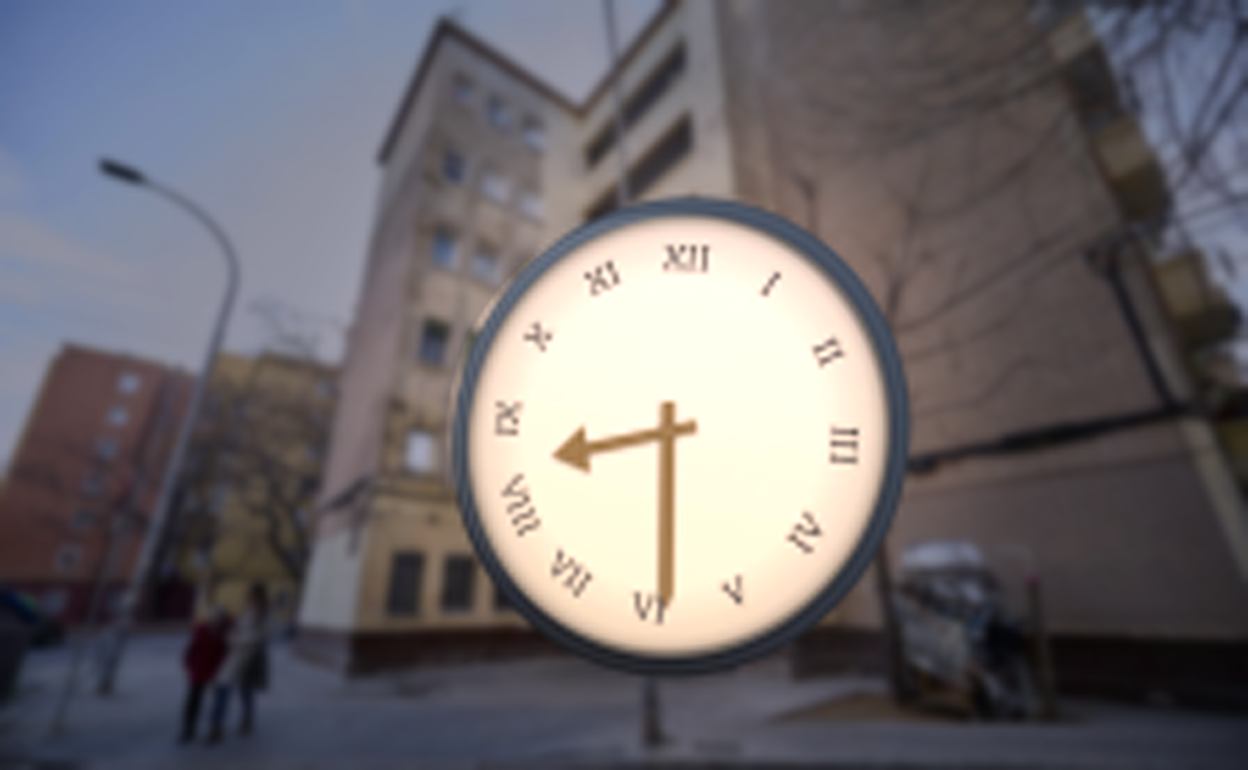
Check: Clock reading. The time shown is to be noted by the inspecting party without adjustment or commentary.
8:29
